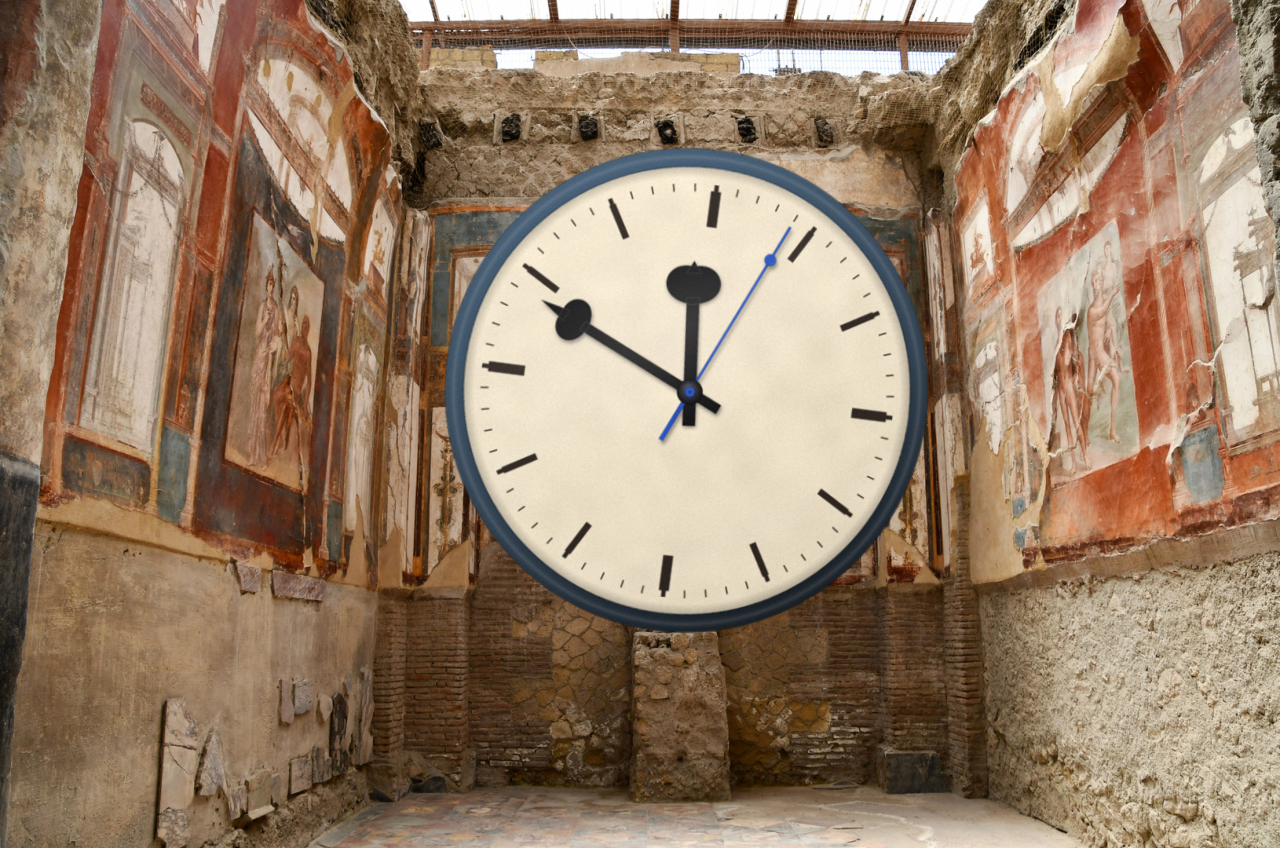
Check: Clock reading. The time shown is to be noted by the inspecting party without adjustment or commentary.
11:49:04
